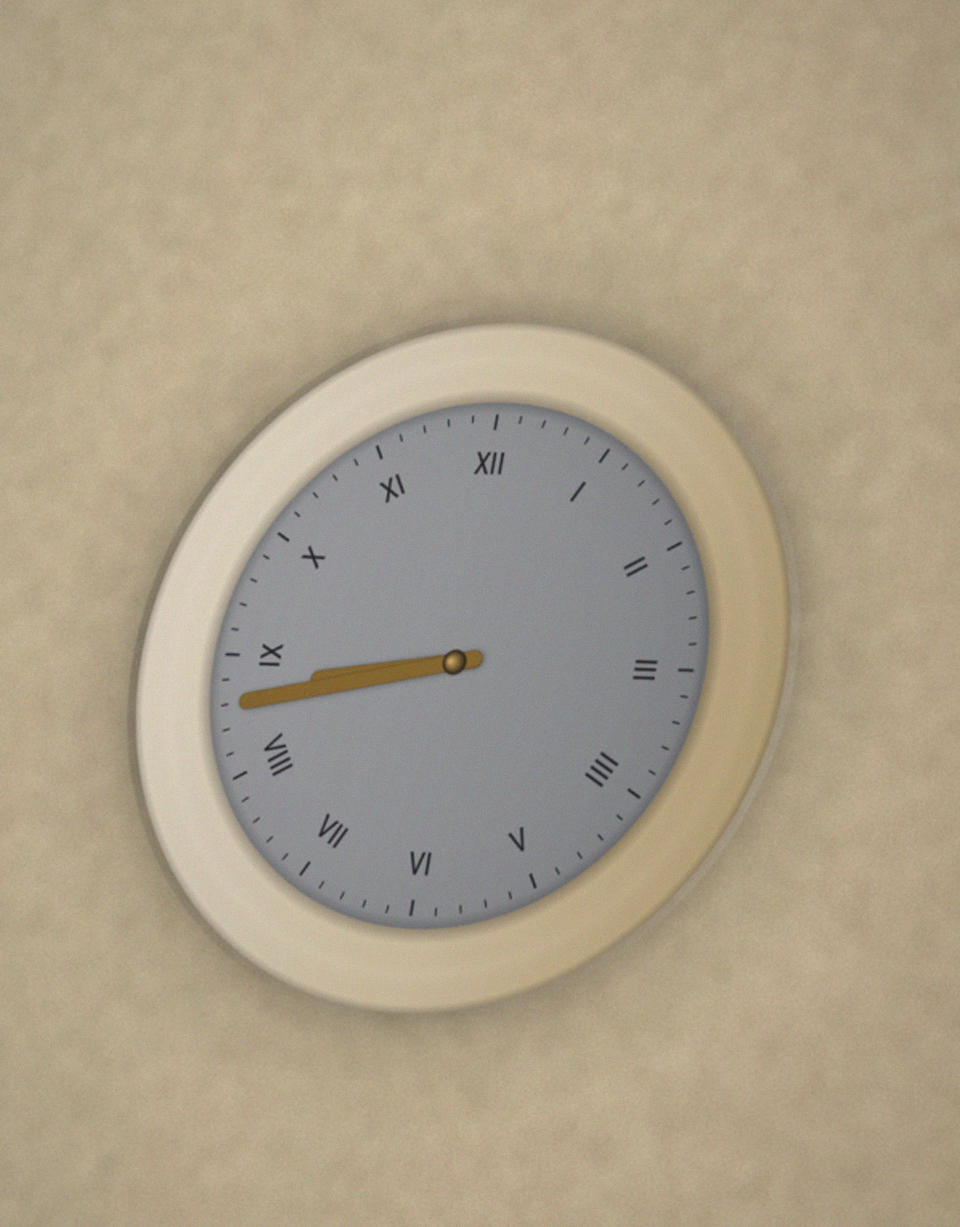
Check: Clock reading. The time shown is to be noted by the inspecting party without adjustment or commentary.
8:43
